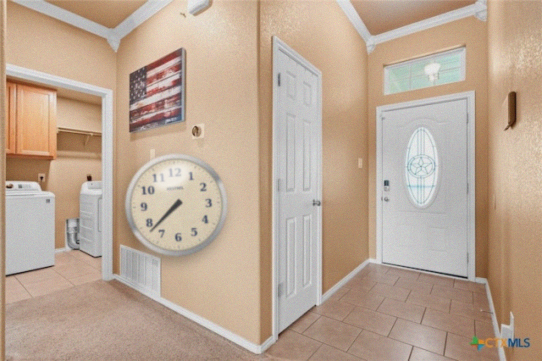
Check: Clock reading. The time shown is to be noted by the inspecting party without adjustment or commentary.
7:38
